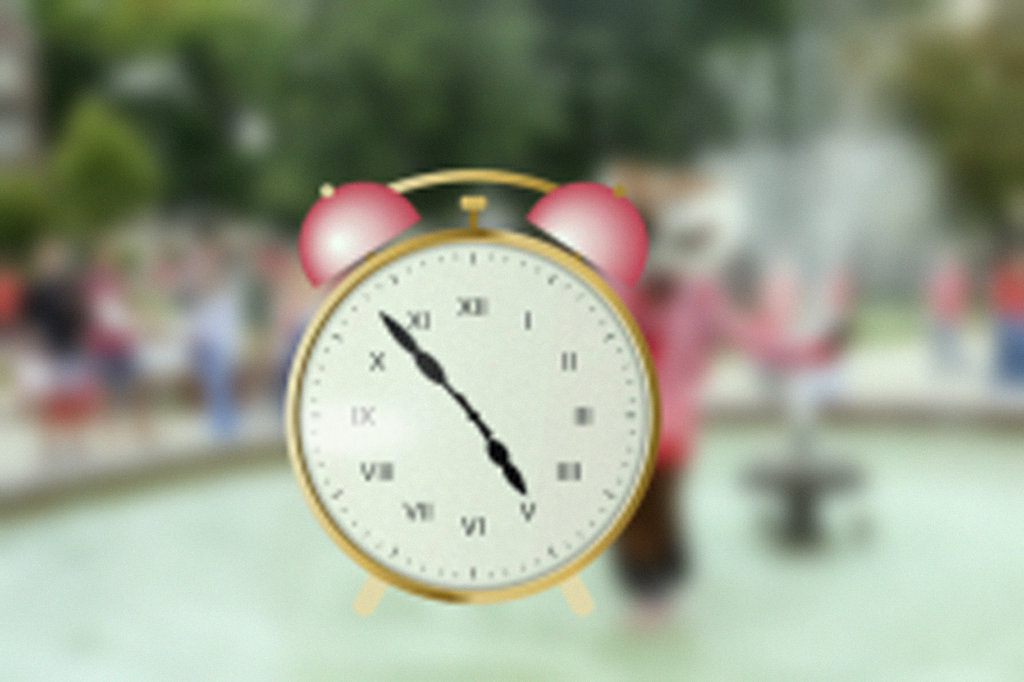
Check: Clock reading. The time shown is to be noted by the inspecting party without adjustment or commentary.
4:53
